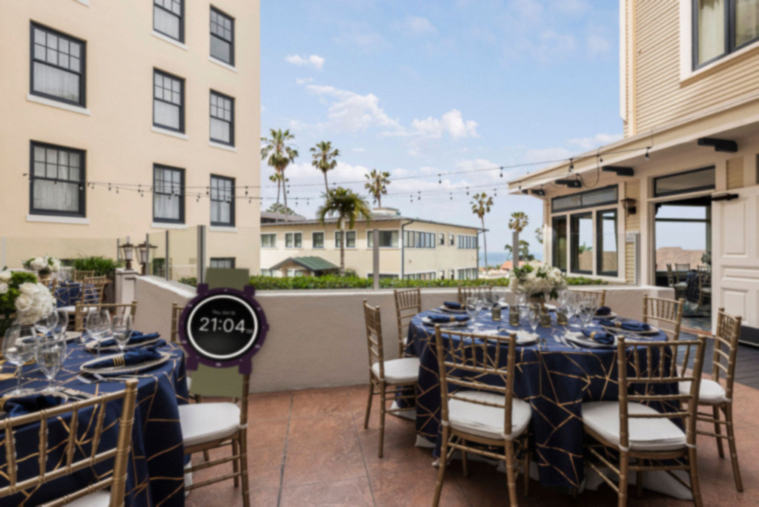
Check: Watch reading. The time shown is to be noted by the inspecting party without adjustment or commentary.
21:04
